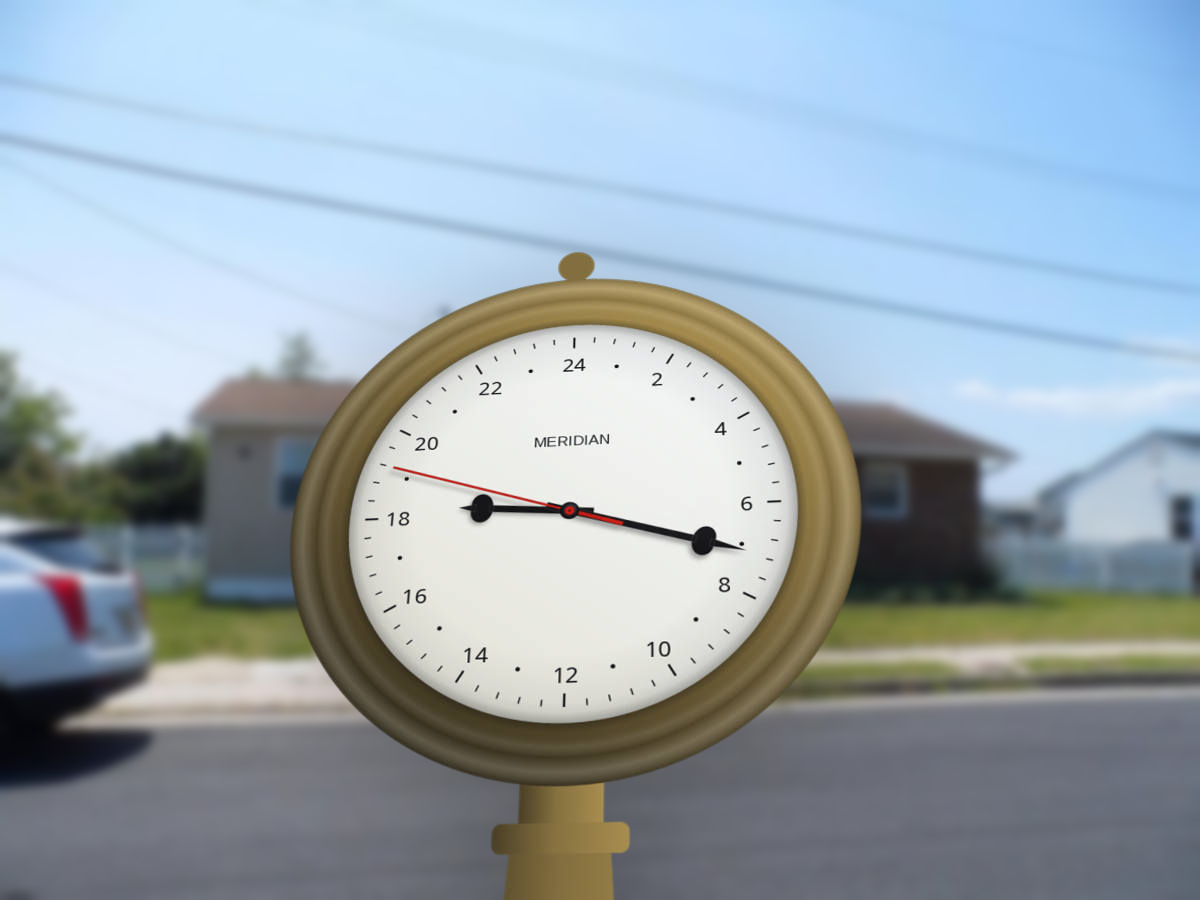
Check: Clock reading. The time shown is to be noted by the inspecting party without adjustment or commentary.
18:17:48
